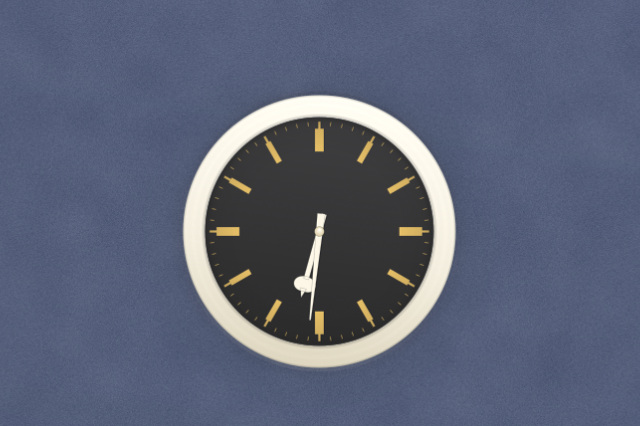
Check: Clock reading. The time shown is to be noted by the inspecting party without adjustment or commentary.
6:31
